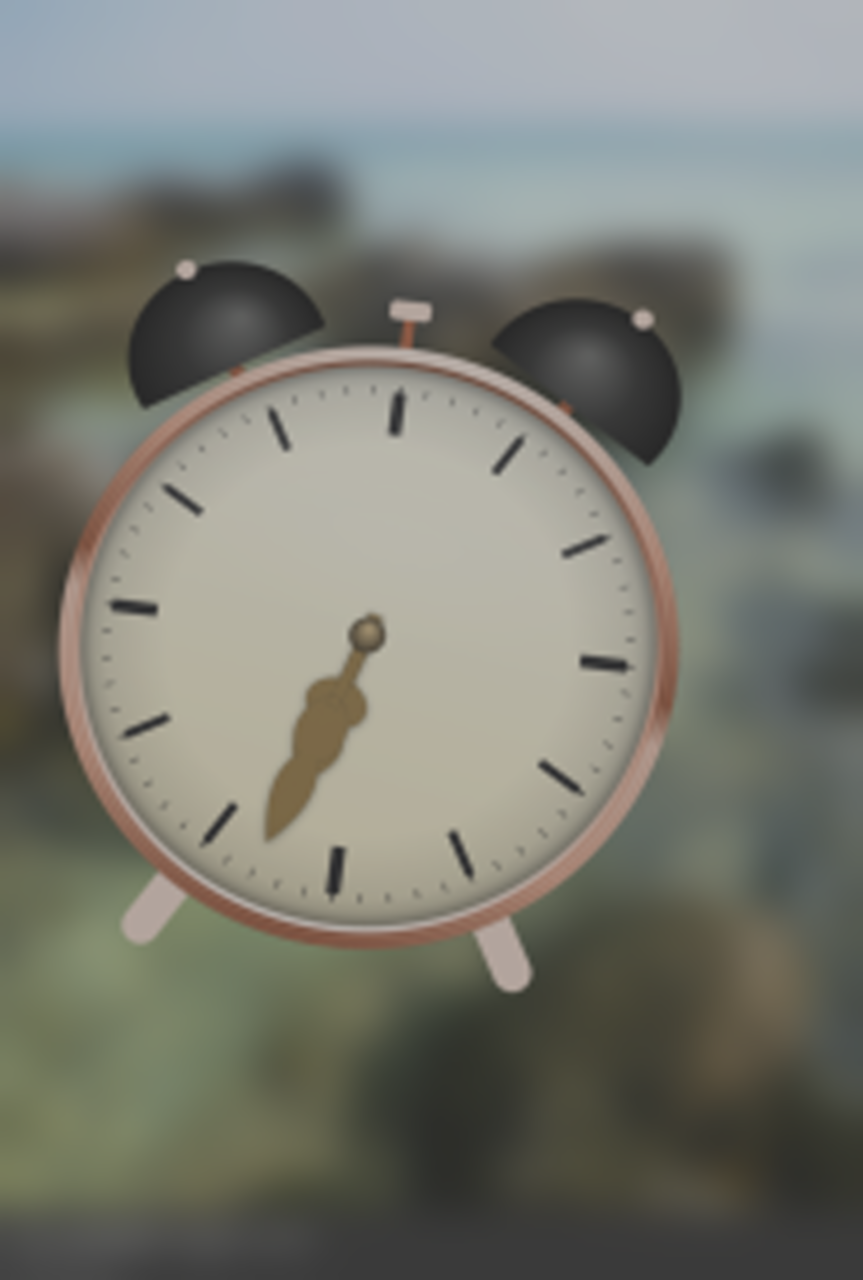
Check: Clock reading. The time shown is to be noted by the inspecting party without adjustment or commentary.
6:33
